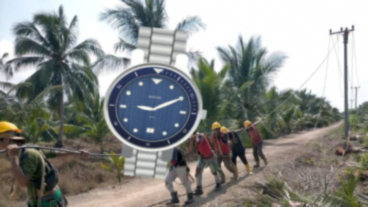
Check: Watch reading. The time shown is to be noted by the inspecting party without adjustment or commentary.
9:10
